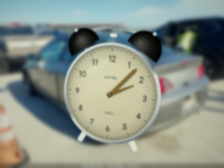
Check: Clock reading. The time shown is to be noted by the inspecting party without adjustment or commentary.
2:07
